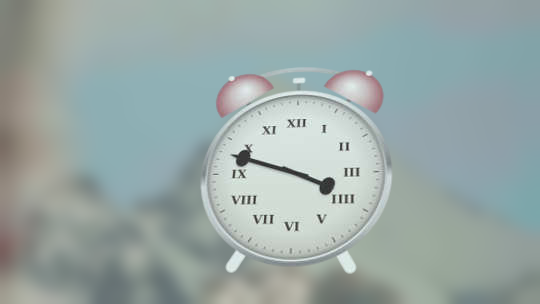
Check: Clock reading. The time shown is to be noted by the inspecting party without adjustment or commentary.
3:48
